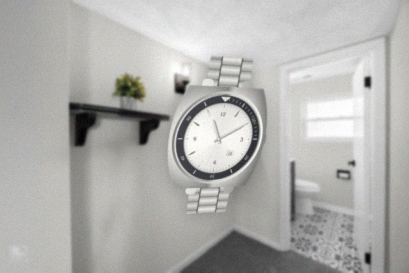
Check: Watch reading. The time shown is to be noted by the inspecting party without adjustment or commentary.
11:10
